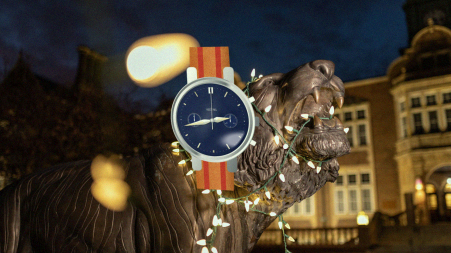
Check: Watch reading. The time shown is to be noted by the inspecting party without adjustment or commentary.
2:43
